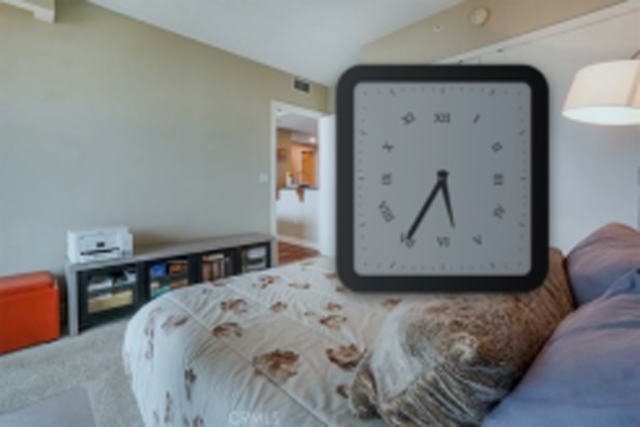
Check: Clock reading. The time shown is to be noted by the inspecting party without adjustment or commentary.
5:35
